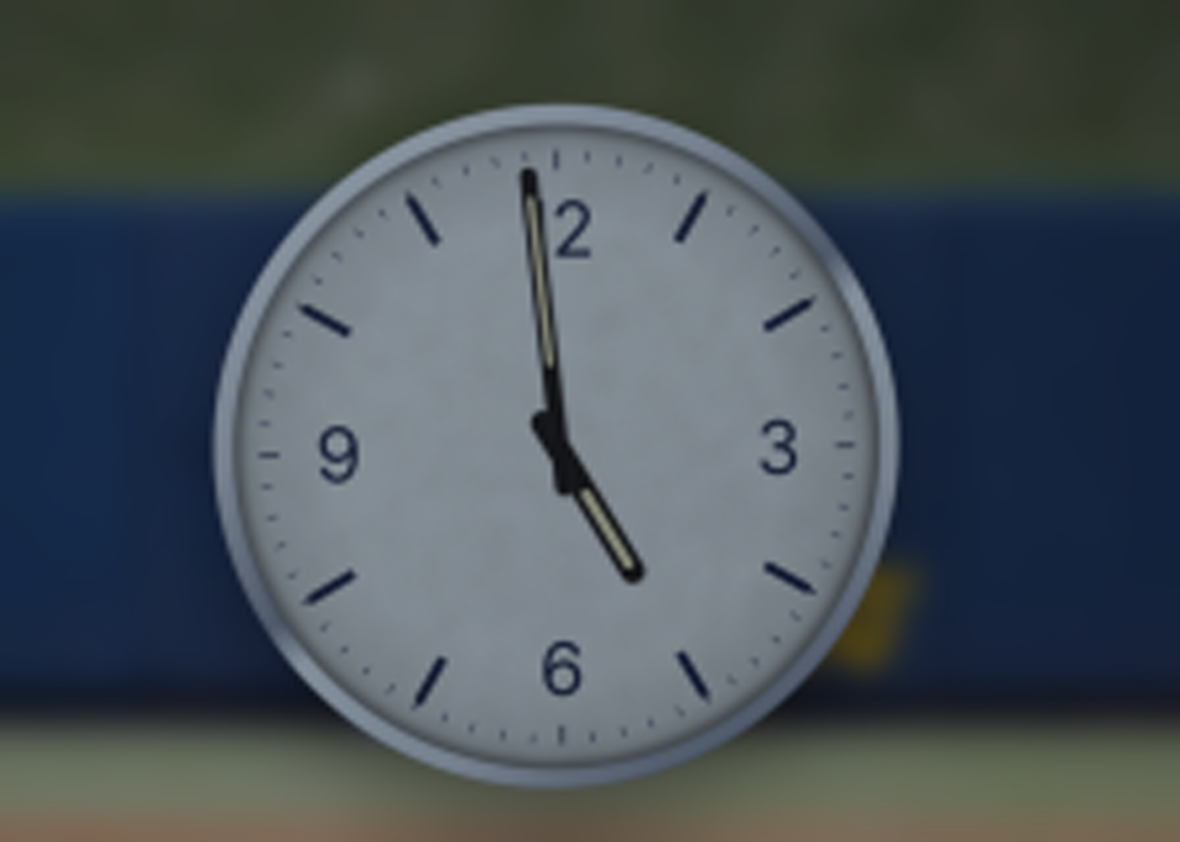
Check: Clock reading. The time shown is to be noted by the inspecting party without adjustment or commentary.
4:59
